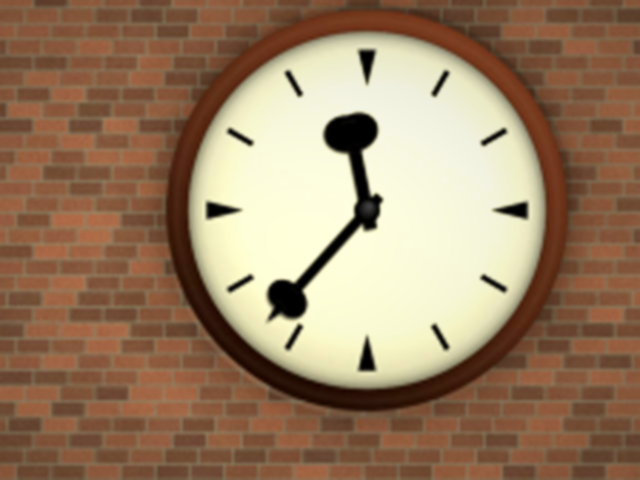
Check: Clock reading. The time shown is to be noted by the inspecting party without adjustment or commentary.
11:37
